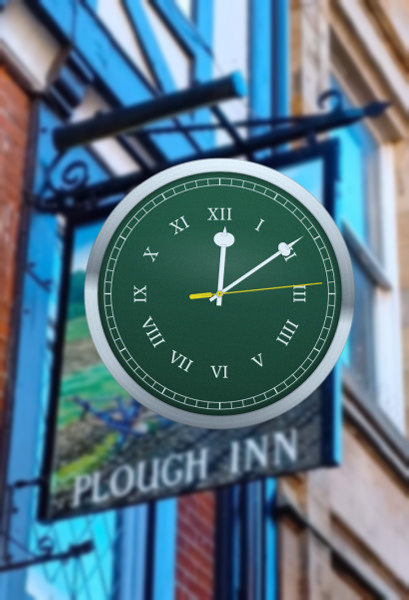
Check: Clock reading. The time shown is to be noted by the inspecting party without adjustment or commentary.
12:09:14
